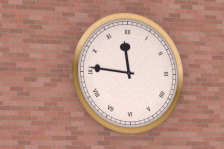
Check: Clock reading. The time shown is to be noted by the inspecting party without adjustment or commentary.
11:46
